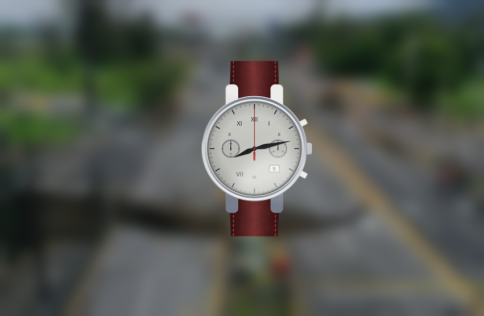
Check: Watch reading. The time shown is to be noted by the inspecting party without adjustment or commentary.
8:13
